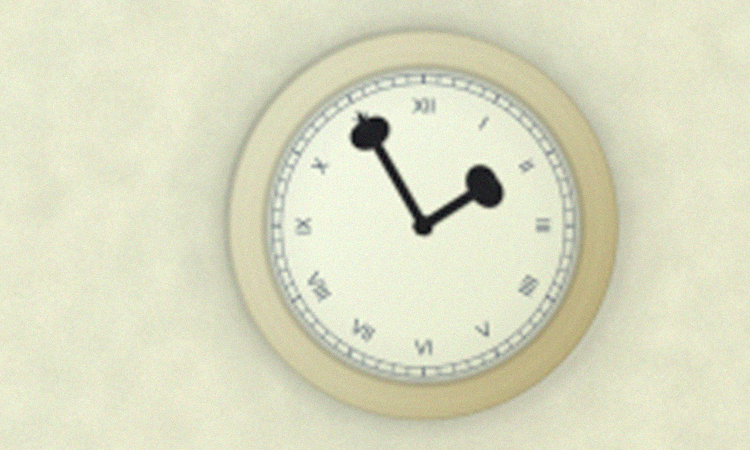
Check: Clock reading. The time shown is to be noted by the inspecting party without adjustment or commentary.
1:55
